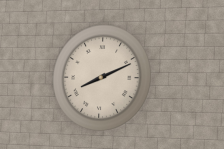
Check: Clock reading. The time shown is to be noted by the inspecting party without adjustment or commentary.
8:11
